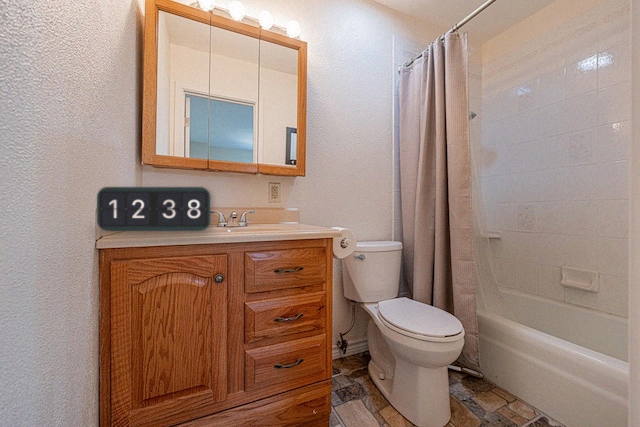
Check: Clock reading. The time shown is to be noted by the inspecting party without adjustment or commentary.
12:38
